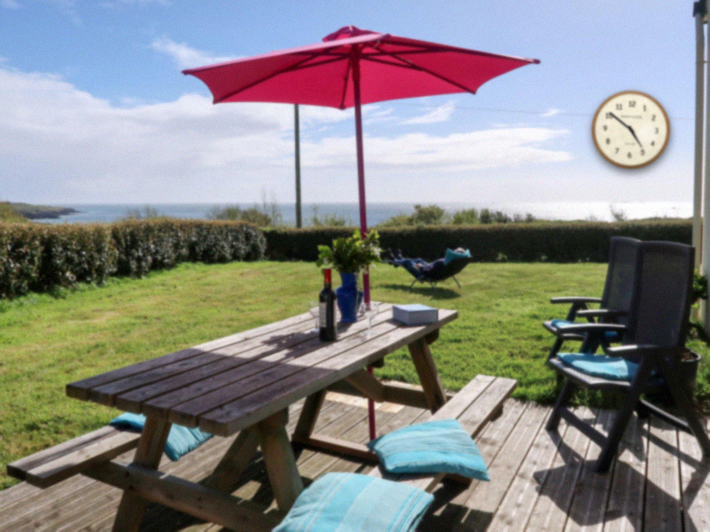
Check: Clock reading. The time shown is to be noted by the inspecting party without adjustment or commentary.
4:51
